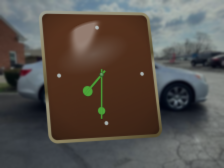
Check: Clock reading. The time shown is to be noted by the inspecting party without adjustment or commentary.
7:31
